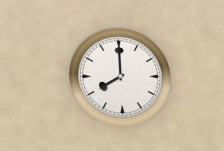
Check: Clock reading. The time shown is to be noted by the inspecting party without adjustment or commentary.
8:00
